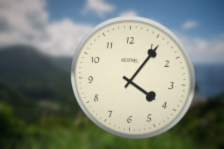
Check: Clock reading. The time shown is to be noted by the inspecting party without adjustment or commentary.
4:06
